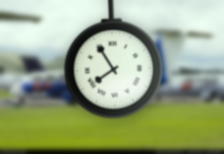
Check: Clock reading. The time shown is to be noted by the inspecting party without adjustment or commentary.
7:55
